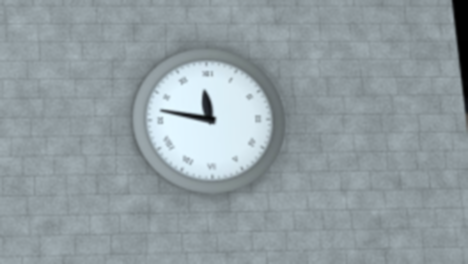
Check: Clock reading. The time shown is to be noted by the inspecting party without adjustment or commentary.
11:47
